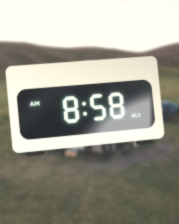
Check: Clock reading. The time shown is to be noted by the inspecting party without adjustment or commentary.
8:58
